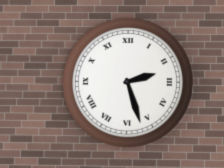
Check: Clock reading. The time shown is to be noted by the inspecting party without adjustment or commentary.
2:27
